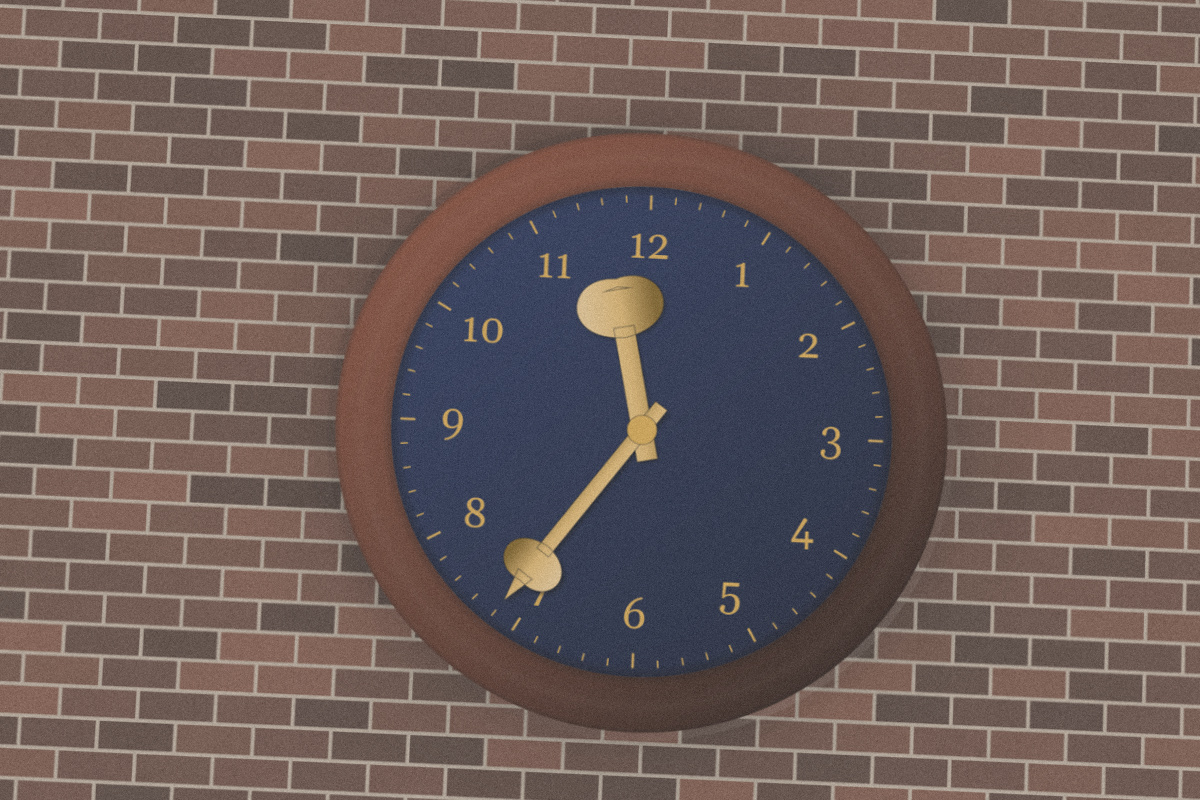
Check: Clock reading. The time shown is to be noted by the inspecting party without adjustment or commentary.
11:36
